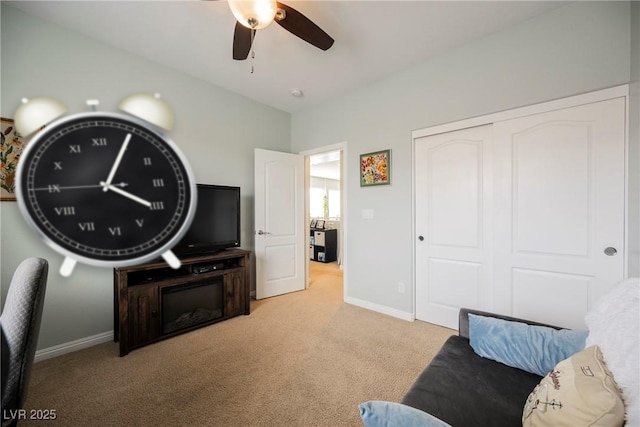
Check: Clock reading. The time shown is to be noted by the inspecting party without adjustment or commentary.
4:04:45
